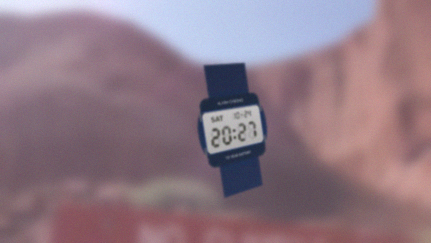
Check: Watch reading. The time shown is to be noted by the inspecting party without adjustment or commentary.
20:27
